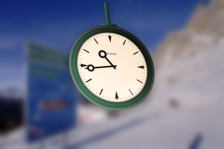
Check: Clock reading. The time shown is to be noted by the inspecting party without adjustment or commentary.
10:44
